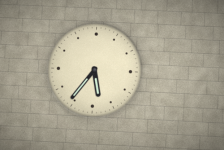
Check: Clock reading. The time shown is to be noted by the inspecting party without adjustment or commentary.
5:36
